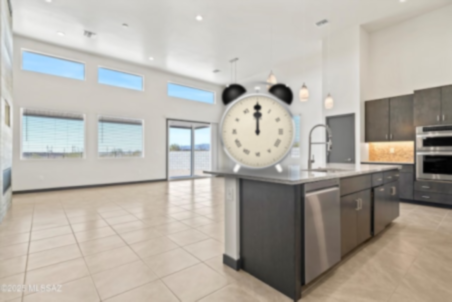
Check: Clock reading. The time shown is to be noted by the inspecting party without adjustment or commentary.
12:00
